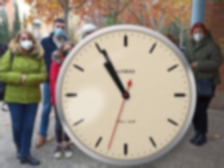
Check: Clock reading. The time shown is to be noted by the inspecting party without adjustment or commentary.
10:55:33
